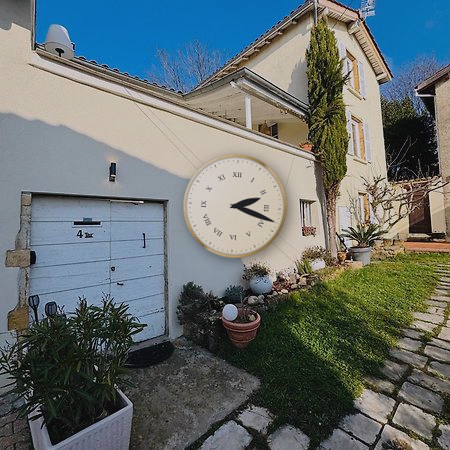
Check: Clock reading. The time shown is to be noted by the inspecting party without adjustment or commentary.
2:18
